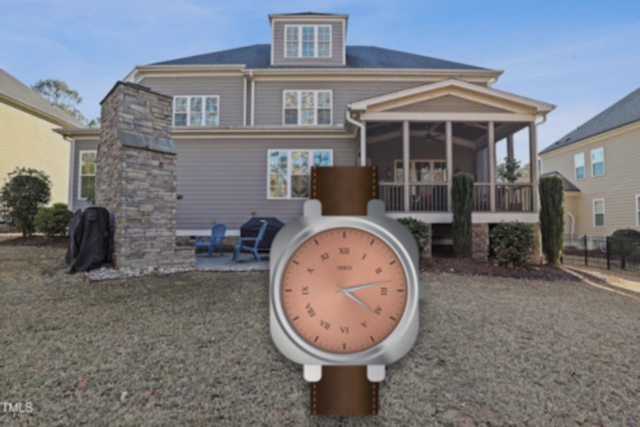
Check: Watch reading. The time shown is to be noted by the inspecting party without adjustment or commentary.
4:13
